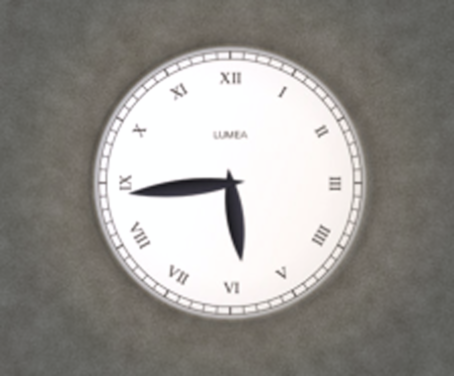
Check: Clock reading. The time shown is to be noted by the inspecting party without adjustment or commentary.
5:44
